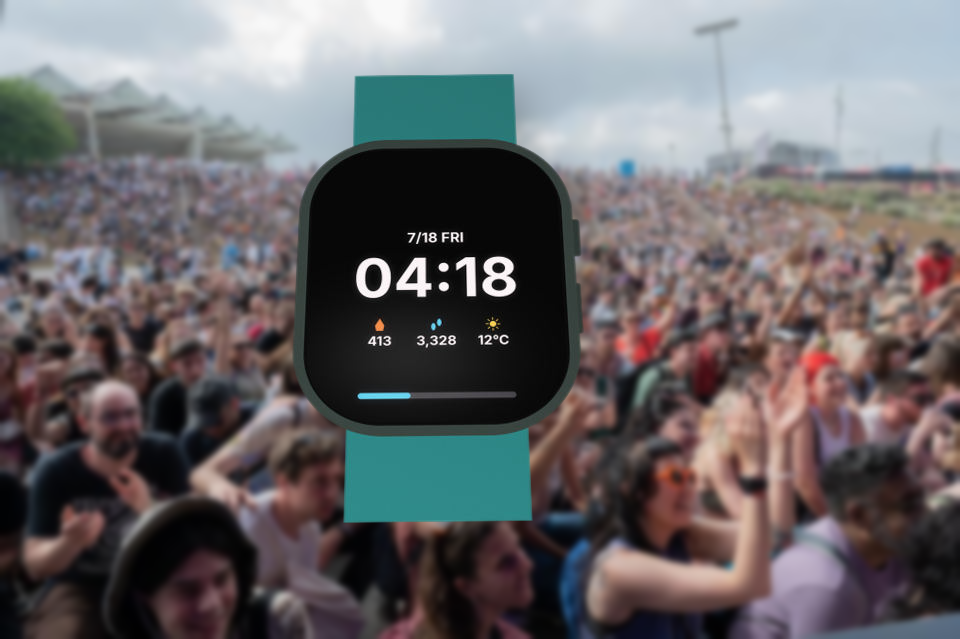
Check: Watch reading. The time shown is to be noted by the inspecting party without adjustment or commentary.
4:18
